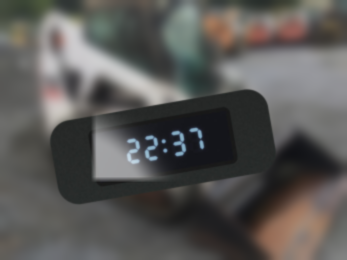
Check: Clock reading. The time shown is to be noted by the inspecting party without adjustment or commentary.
22:37
